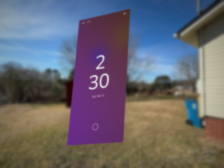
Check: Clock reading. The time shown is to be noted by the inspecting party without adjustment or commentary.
2:30
